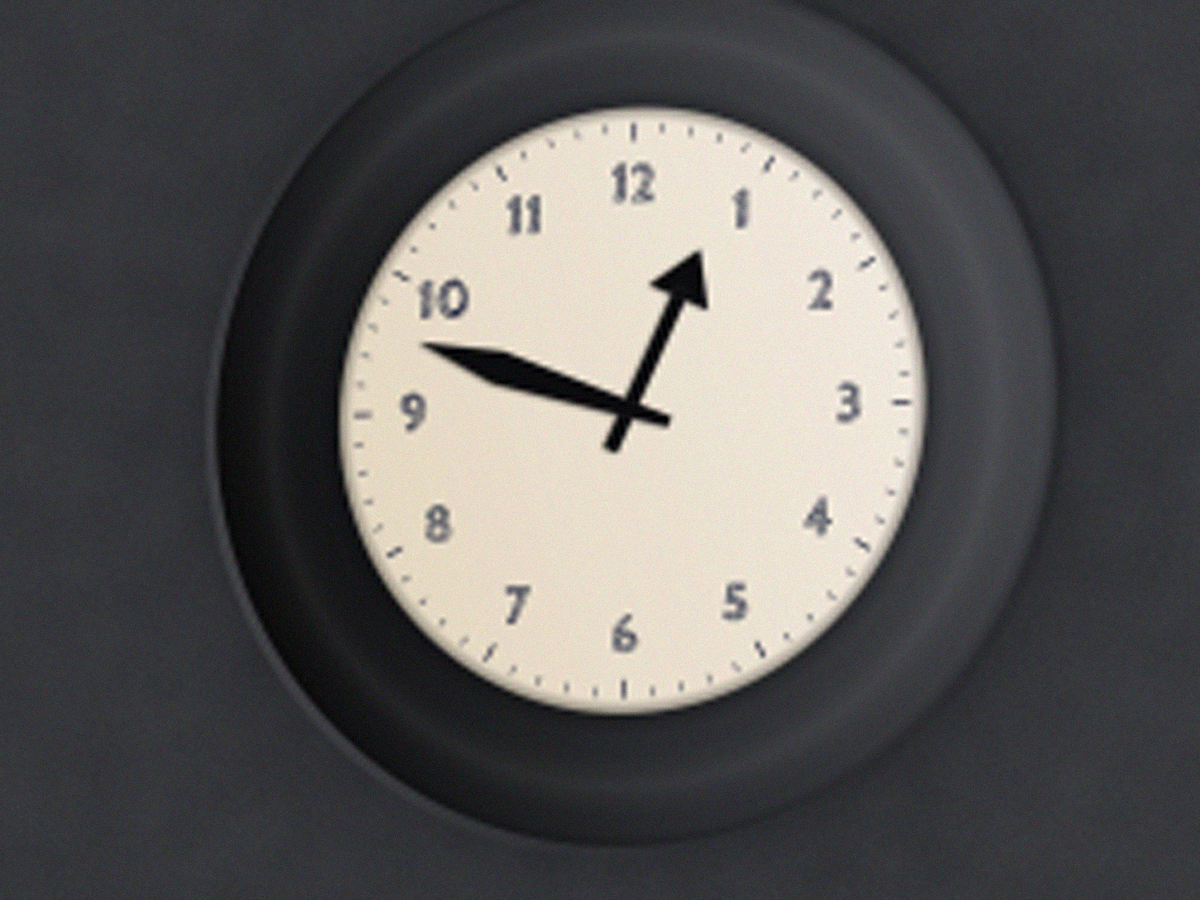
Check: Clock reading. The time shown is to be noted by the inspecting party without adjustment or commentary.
12:48
